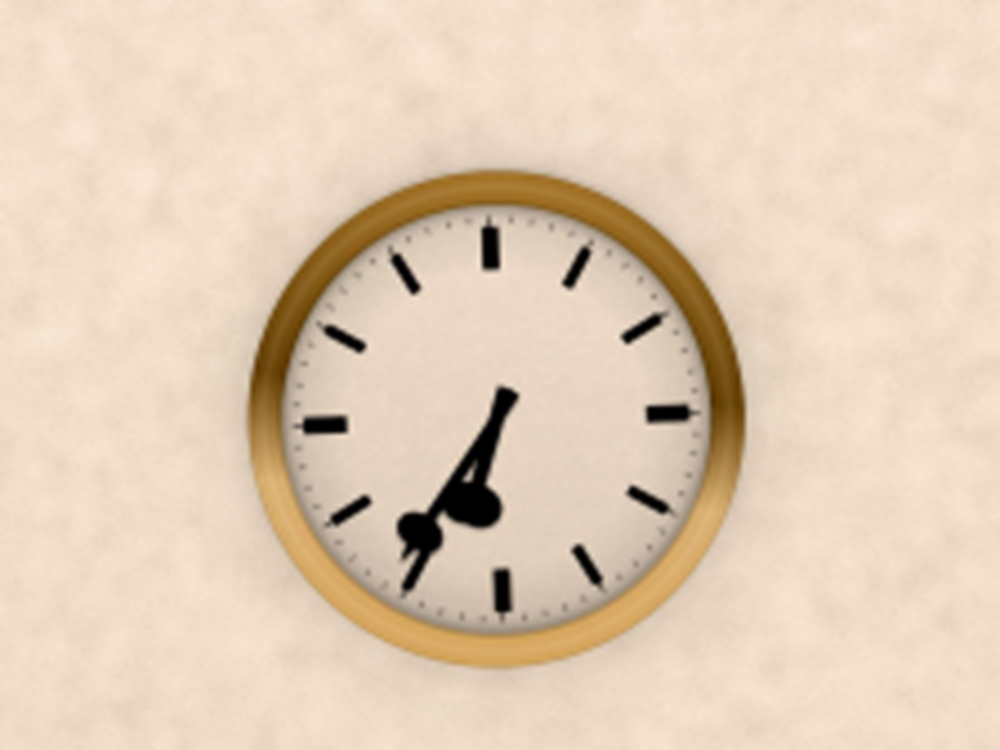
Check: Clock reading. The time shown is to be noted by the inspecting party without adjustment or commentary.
6:36
